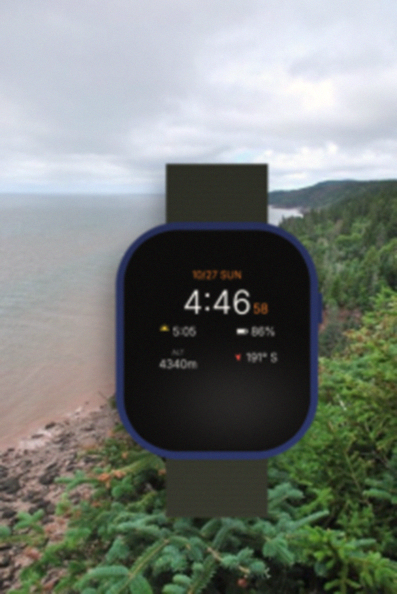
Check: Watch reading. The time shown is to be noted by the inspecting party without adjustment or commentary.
4:46
